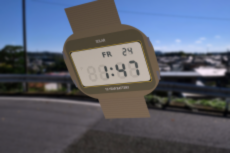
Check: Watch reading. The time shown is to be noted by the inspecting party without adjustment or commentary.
1:47
